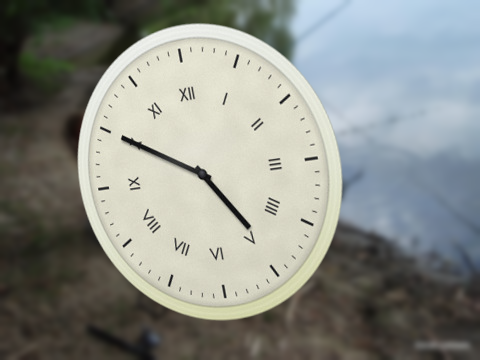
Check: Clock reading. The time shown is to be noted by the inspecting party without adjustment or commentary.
4:50
